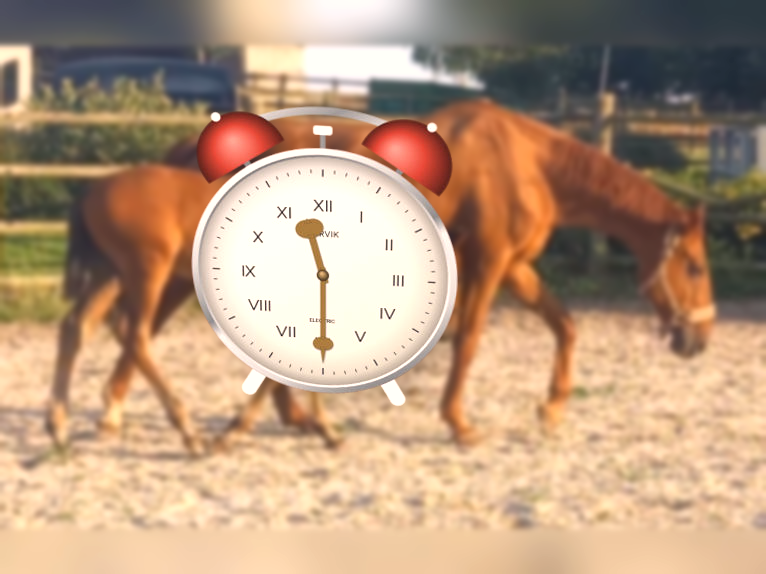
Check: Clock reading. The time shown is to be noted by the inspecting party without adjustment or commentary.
11:30
